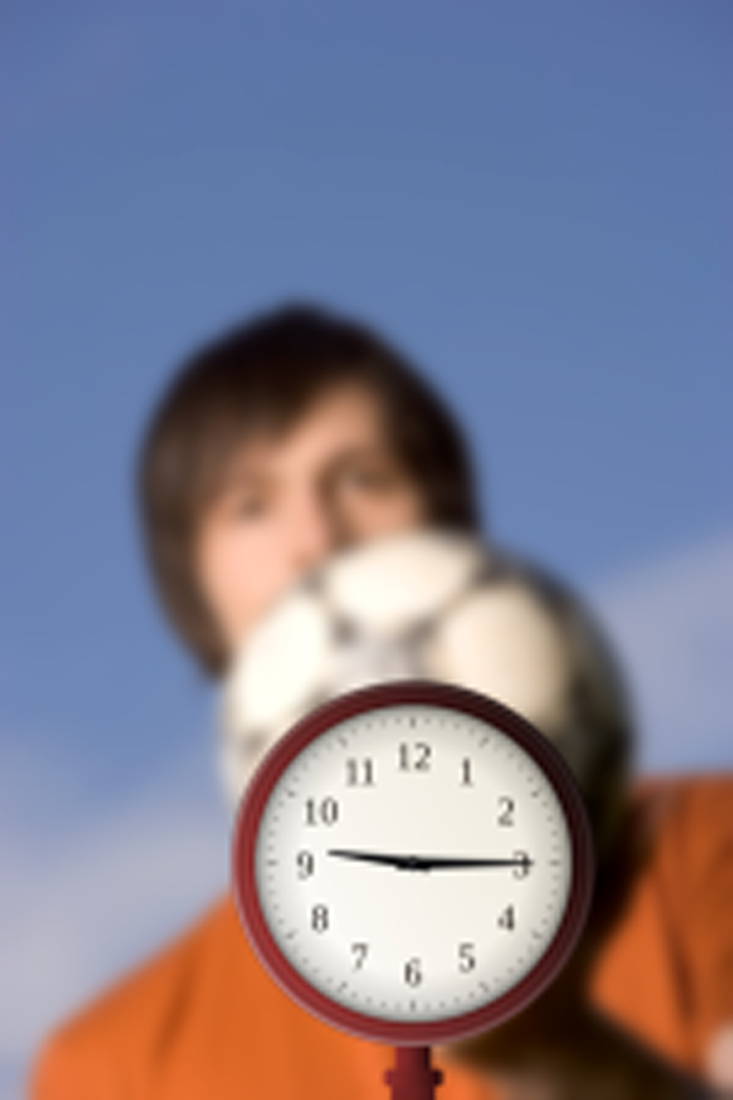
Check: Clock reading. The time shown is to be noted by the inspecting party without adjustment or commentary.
9:15
